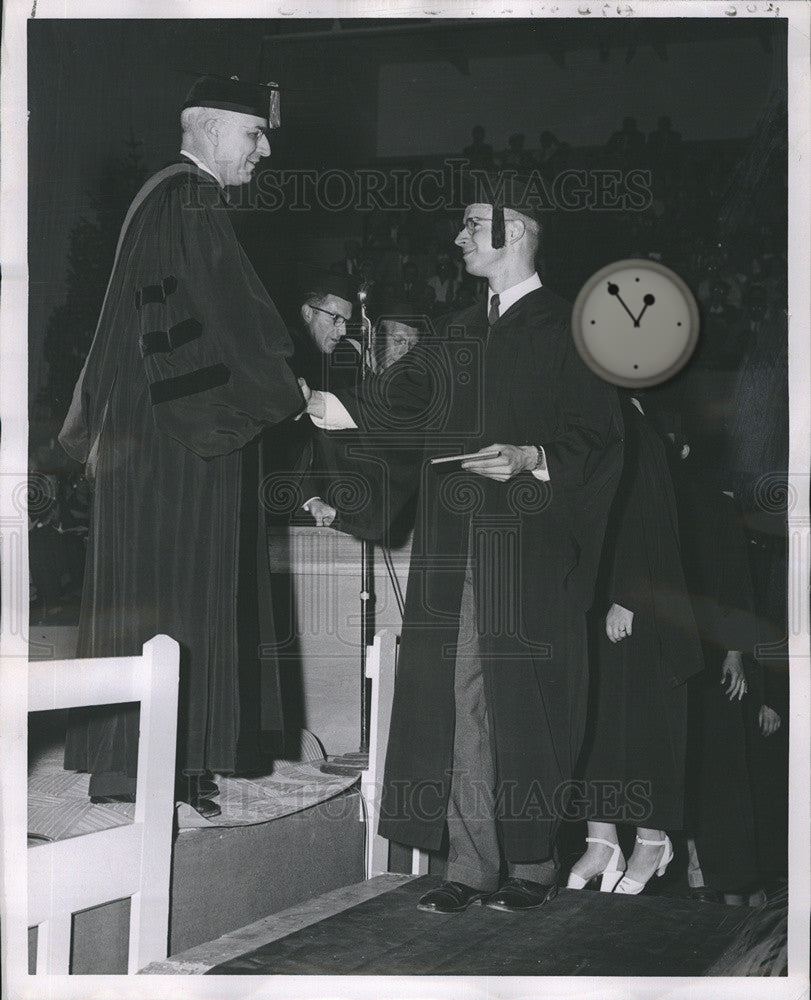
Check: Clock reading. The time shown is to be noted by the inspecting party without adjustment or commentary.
12:54
